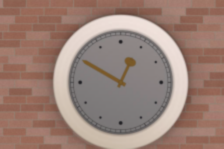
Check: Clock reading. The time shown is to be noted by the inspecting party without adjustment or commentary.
12:50
